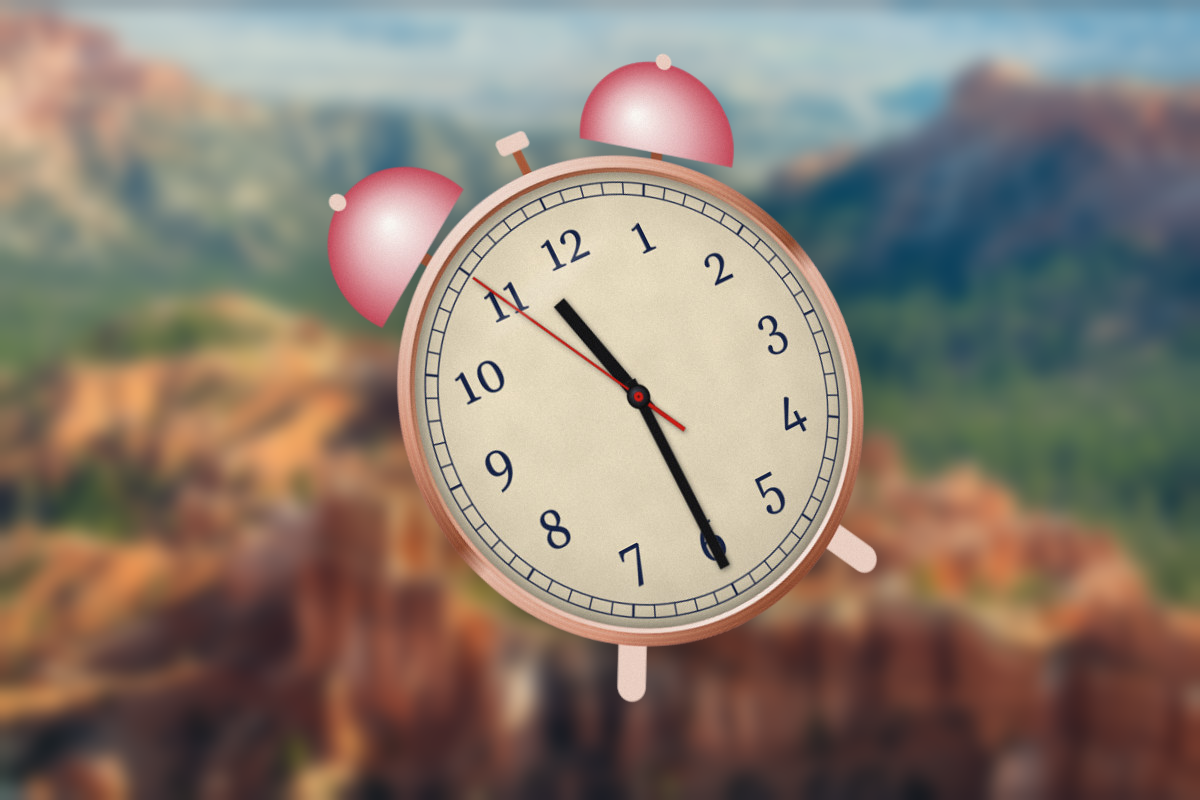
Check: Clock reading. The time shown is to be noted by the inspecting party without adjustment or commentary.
11:29:55
